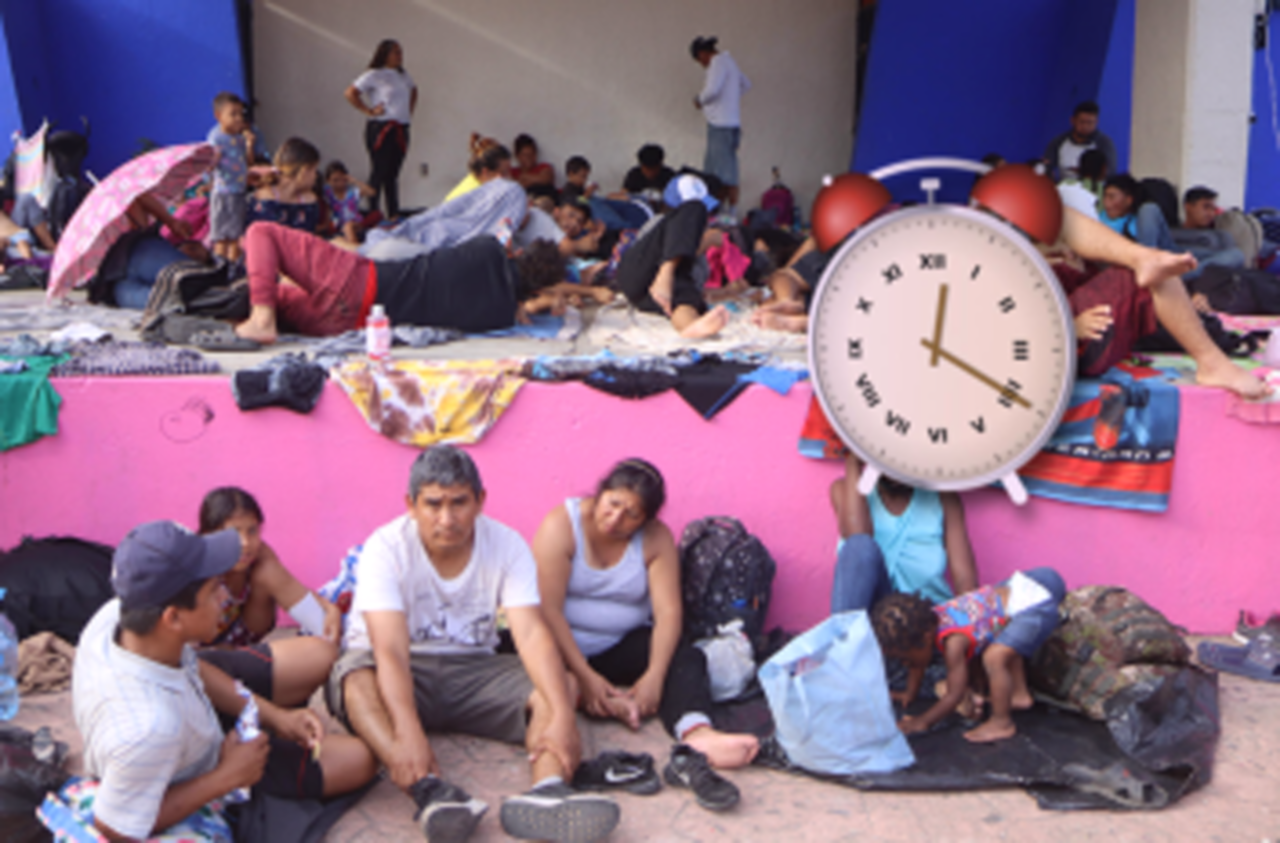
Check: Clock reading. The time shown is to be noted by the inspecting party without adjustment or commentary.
12:20
